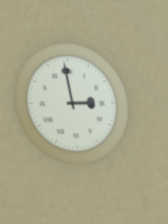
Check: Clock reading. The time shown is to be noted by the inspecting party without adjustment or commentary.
2:59
